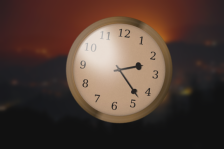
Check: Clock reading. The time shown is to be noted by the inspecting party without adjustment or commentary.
2:23
